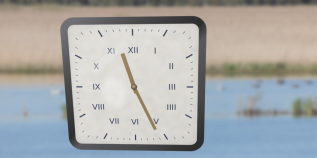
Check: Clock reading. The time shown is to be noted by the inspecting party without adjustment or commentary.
11:26
